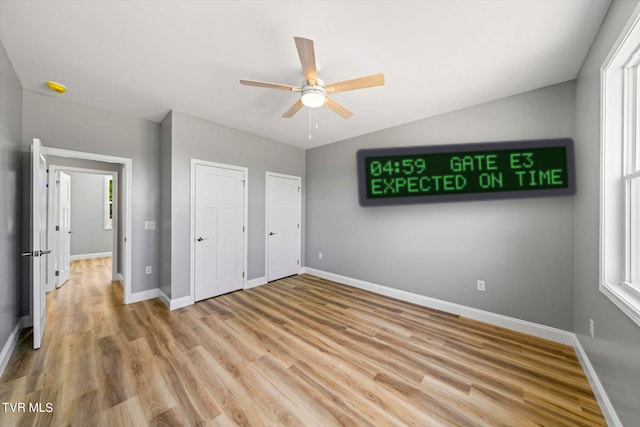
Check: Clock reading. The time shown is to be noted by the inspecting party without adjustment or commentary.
4:59
